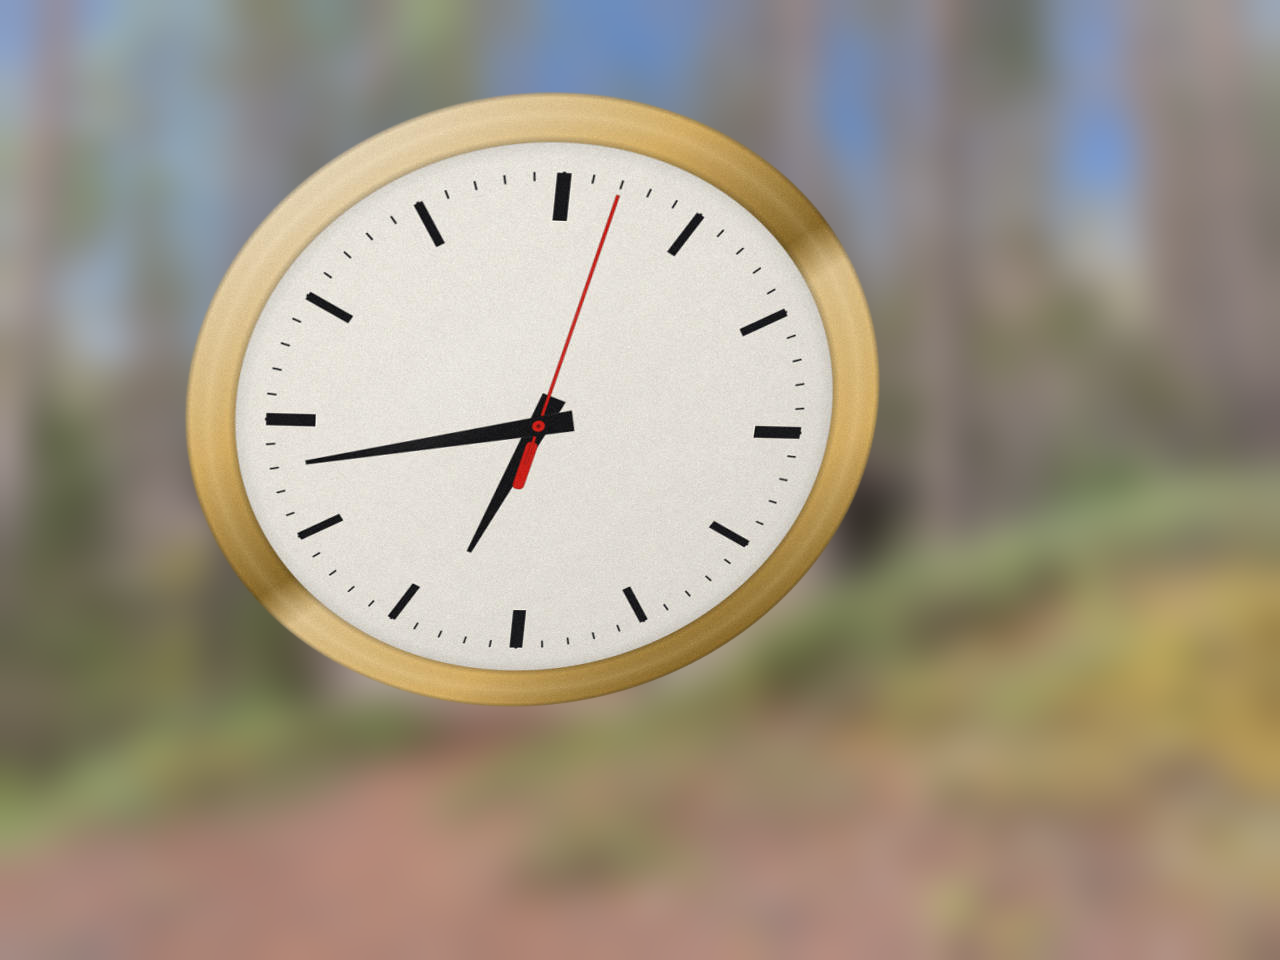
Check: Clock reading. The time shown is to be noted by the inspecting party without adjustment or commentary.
6:43:02
